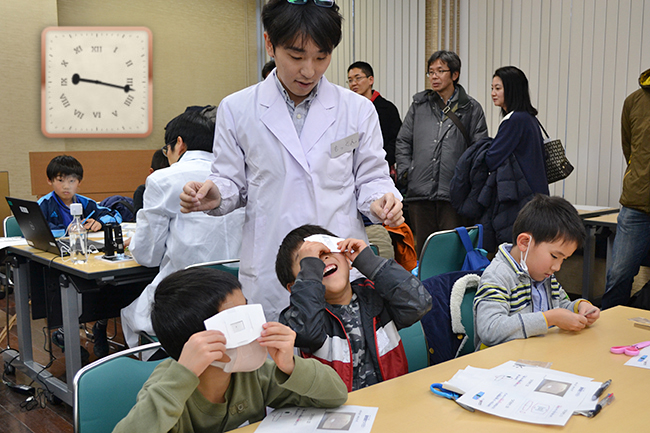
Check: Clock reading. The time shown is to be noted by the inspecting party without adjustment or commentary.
9:17
